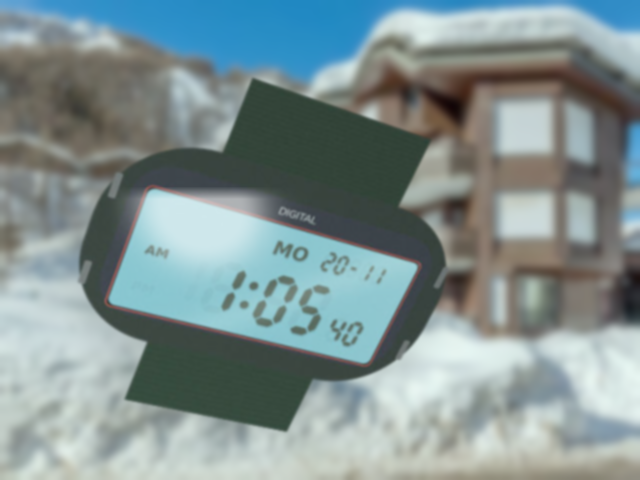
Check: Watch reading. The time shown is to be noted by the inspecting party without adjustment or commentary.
1:05:40
